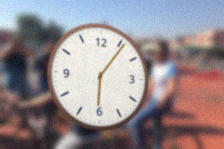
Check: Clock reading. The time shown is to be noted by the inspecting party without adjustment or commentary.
6:06
